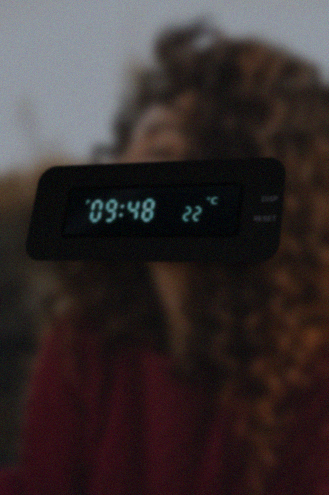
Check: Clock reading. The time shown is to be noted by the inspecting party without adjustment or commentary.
9:48
